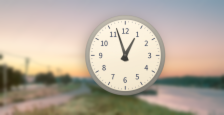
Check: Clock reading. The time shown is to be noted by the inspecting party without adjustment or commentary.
12:57
